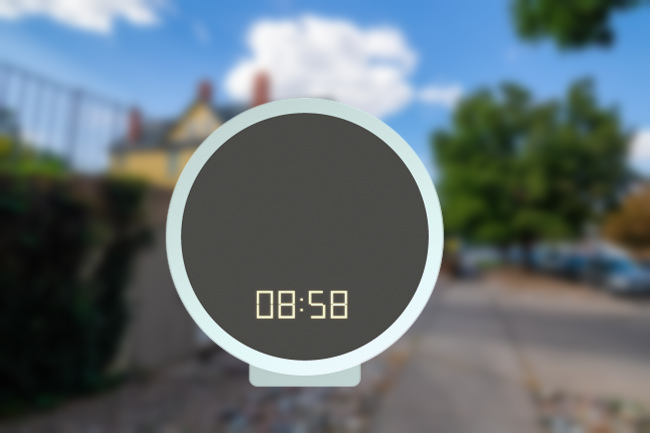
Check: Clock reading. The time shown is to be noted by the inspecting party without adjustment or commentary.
8:58
